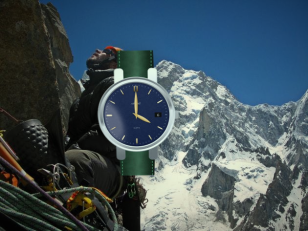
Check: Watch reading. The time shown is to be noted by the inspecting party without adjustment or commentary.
4:00
